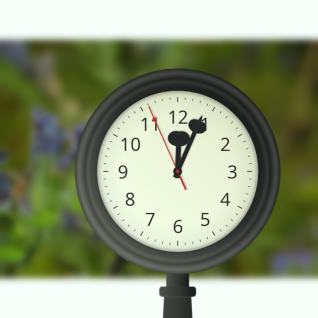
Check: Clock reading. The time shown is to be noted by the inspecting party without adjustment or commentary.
12:03:56
